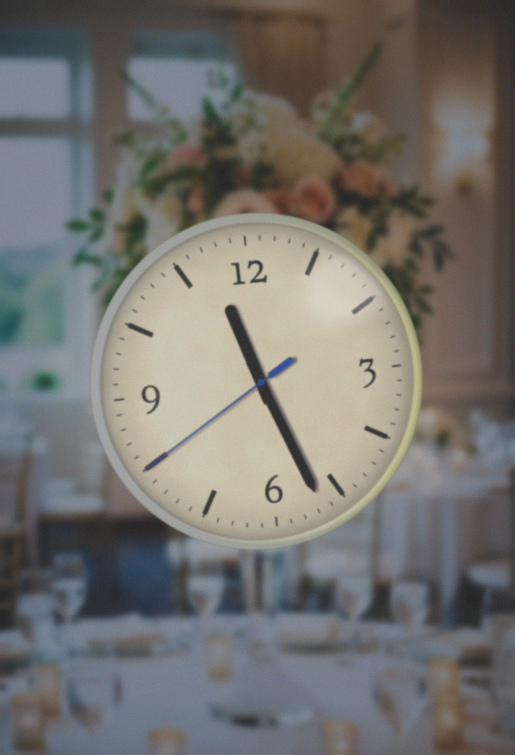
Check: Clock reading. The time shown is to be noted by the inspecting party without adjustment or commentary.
11:26:40
